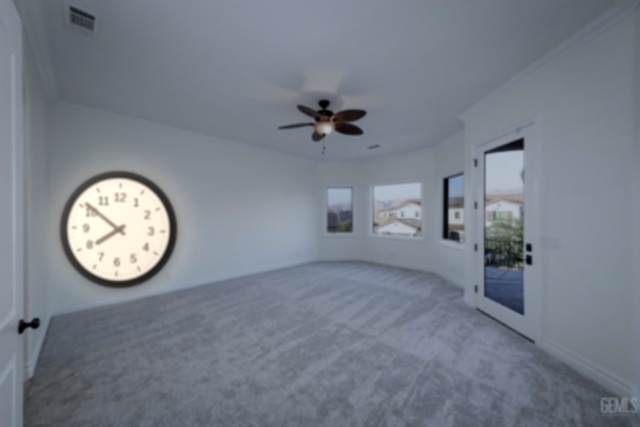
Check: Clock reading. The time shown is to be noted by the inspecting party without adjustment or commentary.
7:51
